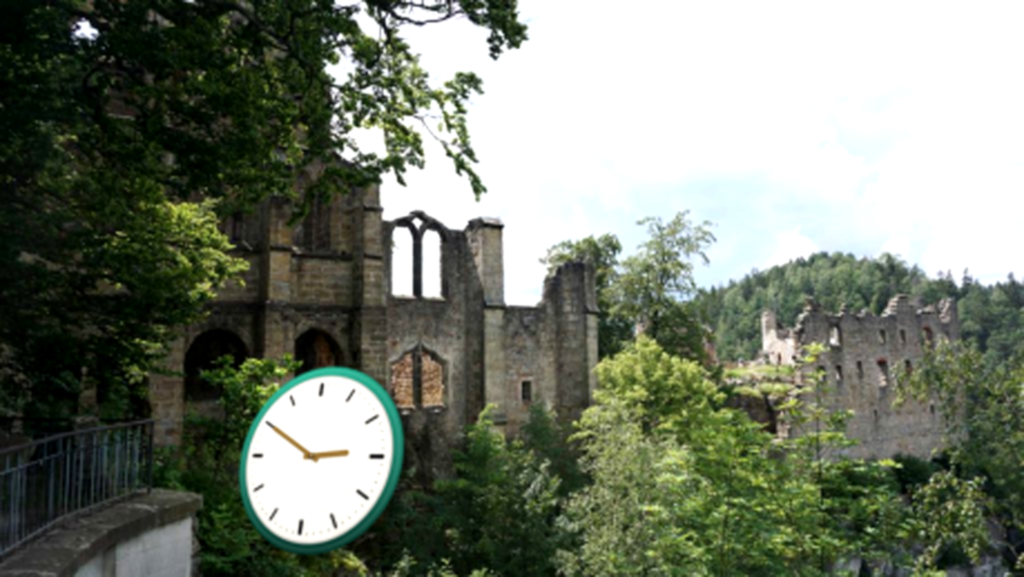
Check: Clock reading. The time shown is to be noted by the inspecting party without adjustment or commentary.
2:50
